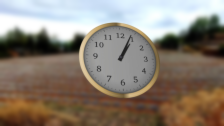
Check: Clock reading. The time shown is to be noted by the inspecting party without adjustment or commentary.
1:04
